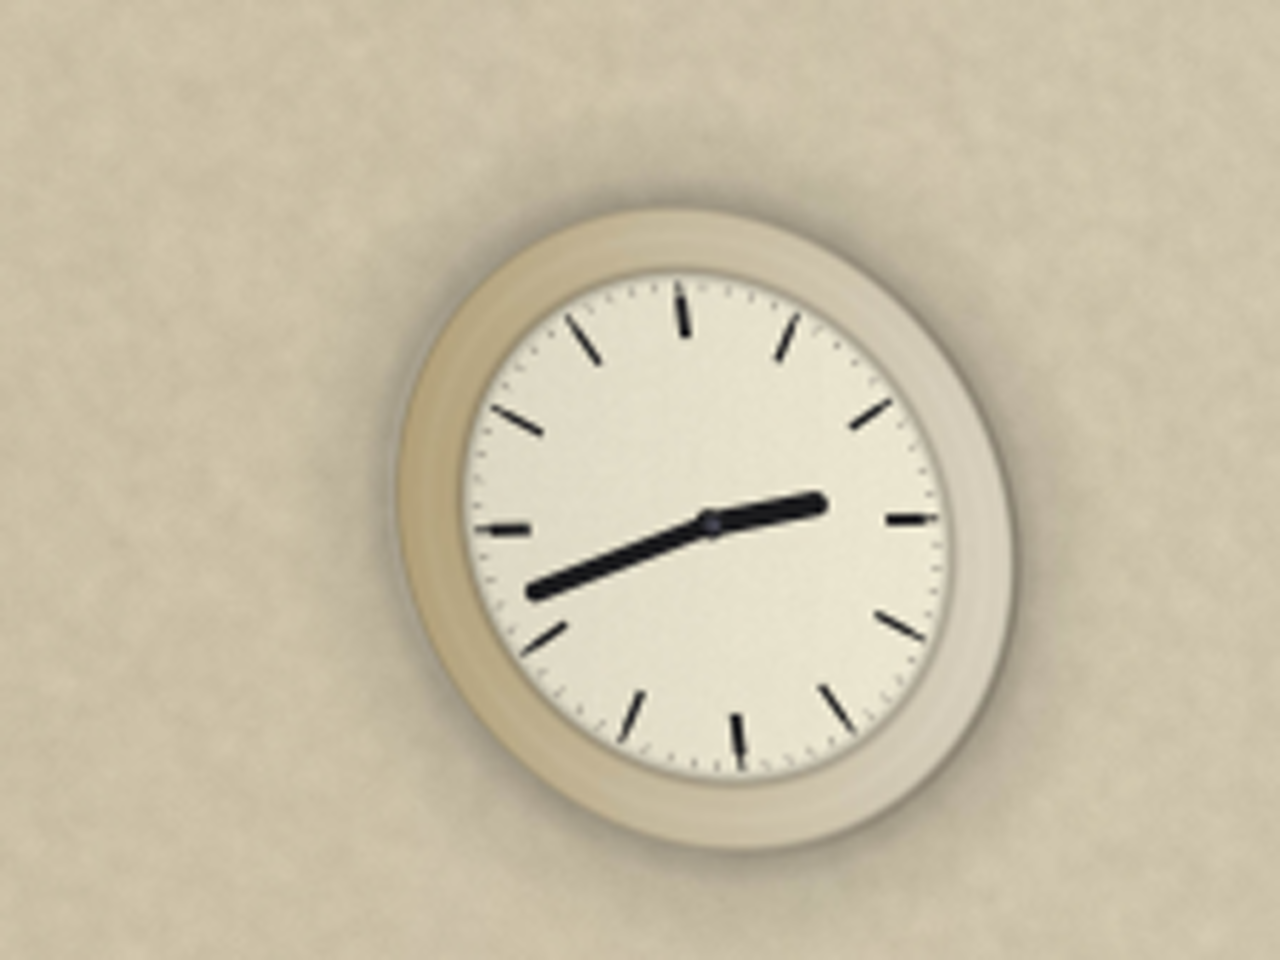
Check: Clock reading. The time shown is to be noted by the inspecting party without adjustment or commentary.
2:42
